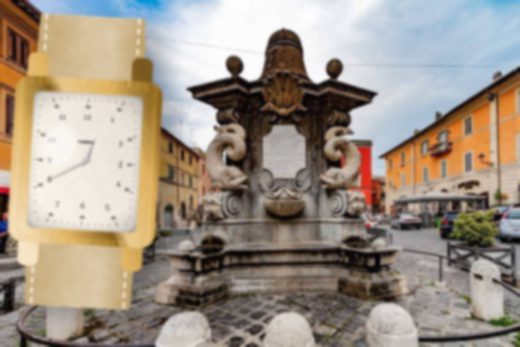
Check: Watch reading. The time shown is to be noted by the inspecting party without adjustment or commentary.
12:40
